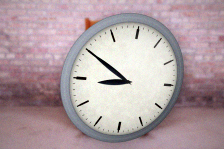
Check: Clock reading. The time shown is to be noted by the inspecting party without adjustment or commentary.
8:50
